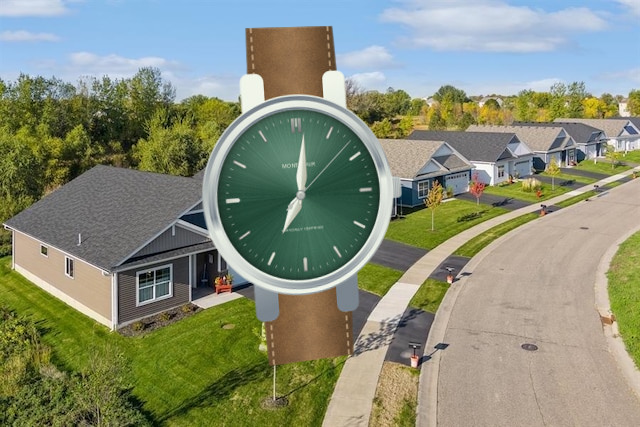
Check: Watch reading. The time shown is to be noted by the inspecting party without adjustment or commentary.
7:01:08
